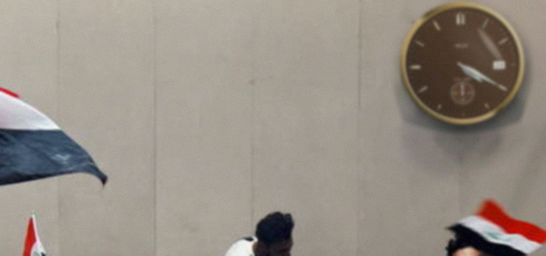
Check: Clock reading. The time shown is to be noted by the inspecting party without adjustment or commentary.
4:20
